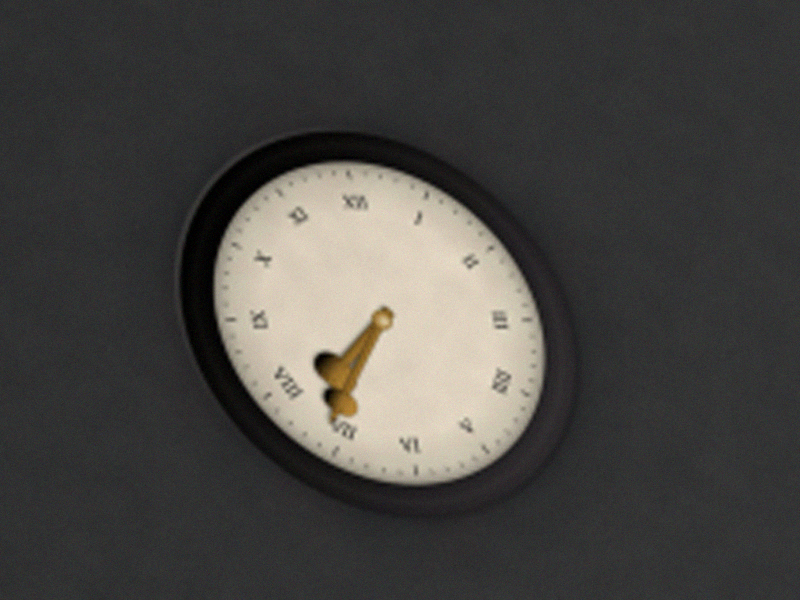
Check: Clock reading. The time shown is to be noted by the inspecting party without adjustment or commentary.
7:36
